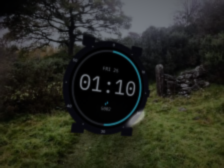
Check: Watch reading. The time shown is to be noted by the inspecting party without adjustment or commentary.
1:10
